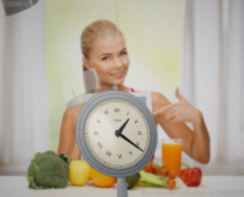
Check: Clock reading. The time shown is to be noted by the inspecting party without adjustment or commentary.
1:21
